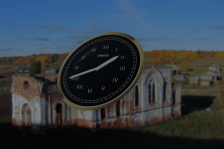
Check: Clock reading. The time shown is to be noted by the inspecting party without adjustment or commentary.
1:41
